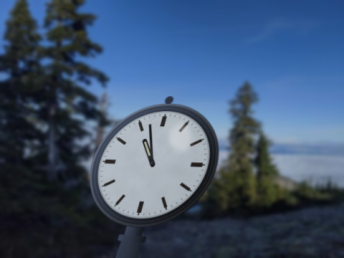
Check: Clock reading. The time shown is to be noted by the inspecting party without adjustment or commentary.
10:57
